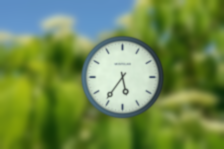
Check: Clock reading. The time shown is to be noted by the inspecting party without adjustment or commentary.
5:36
